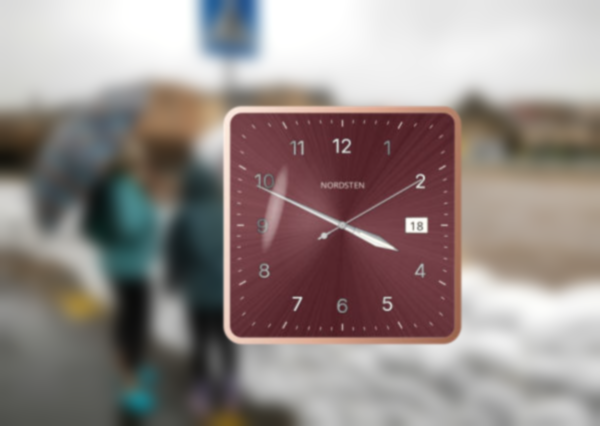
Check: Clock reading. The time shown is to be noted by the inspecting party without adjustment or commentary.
3:49:10
